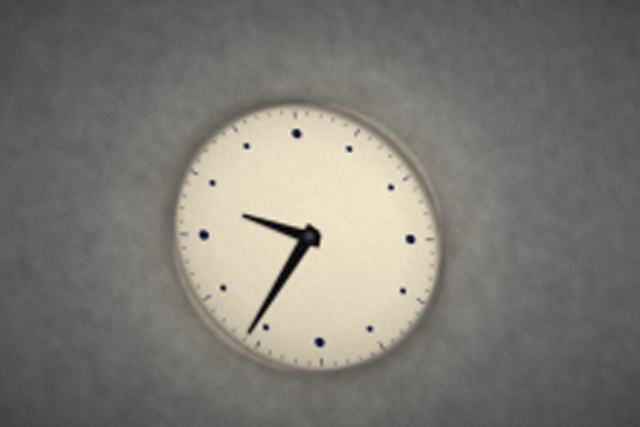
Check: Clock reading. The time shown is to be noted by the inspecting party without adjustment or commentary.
9:36
